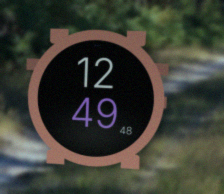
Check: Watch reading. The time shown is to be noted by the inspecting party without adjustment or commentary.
12:49:48
